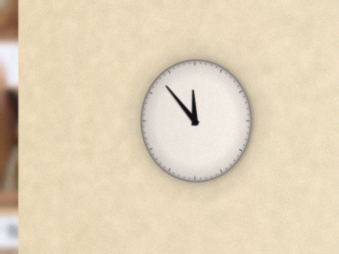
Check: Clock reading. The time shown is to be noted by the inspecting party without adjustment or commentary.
11:53
